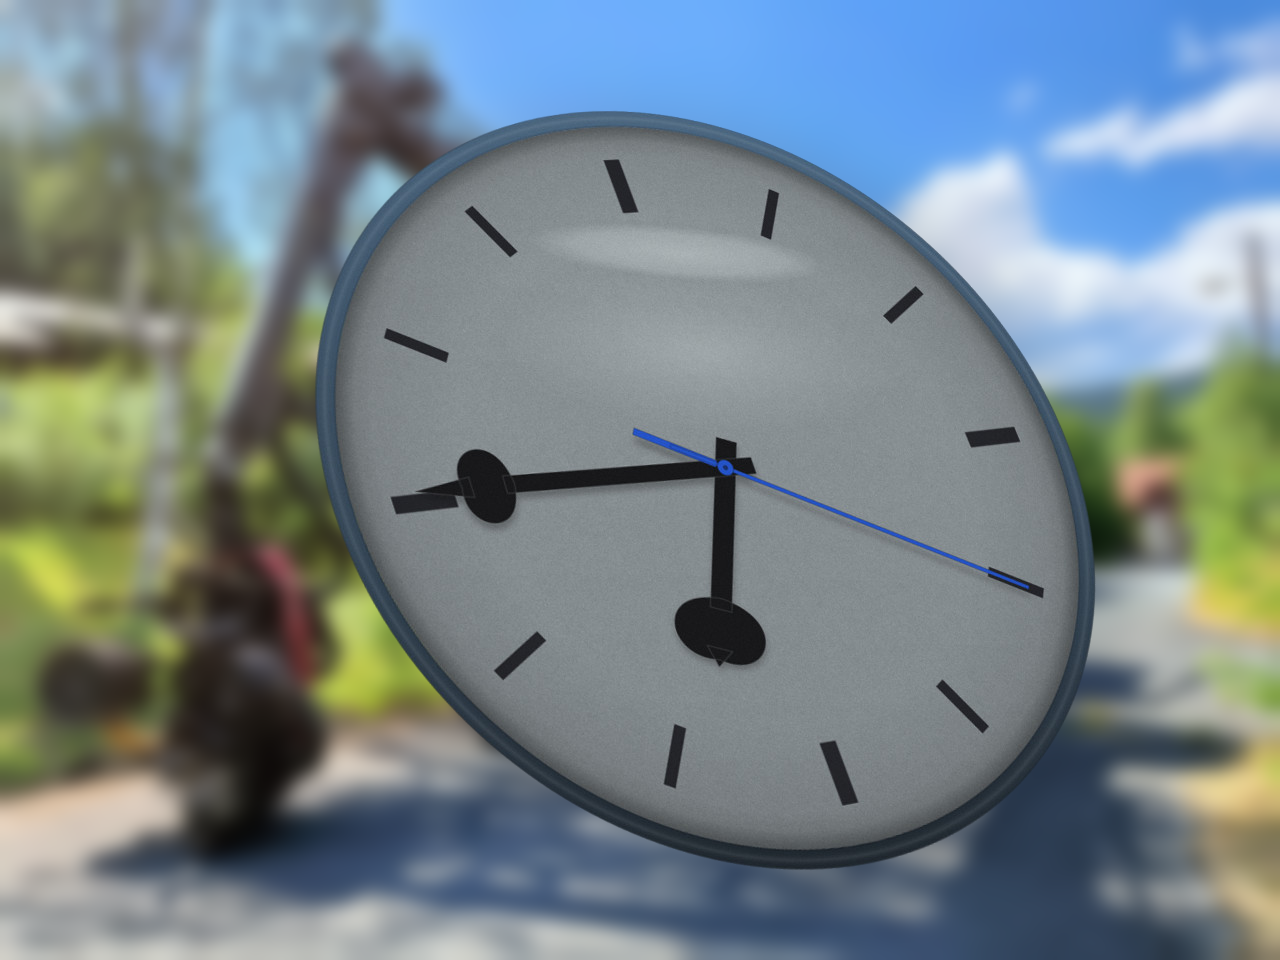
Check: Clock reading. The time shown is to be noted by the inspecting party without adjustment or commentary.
6:45:20
